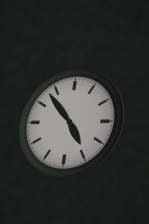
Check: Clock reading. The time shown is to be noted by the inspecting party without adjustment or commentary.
4:53
